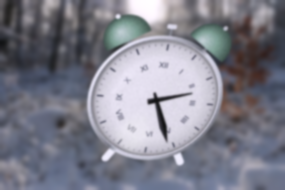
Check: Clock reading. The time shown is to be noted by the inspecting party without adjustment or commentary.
2:26
